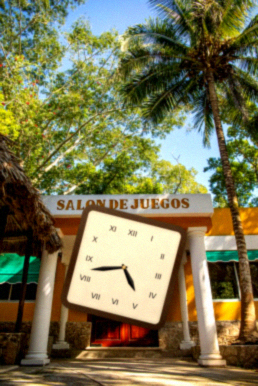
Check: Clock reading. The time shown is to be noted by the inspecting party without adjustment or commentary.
4:42
